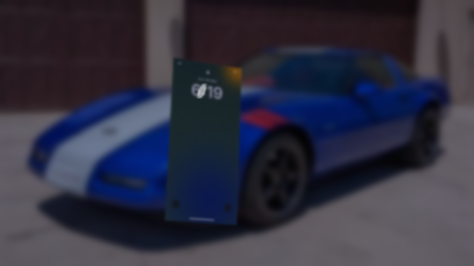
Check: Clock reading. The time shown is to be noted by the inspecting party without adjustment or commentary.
6:19
